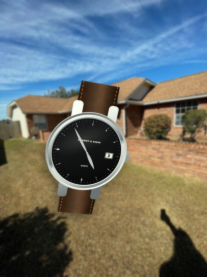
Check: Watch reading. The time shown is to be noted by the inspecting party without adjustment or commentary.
4:54
